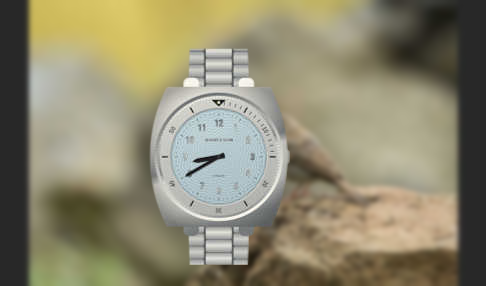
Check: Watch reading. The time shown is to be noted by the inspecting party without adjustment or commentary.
8:40
